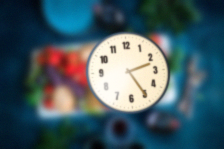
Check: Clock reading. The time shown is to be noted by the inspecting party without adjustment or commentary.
2:25
